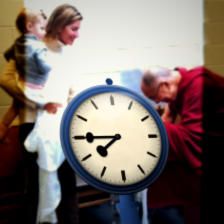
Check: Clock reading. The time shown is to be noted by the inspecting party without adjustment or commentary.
7:45
